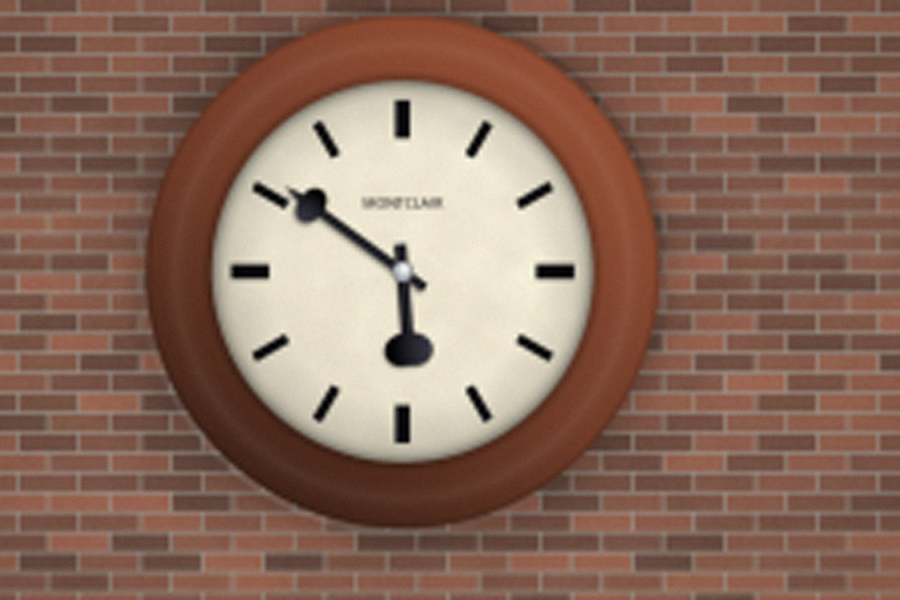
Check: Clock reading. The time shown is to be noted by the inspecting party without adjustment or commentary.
5:51
